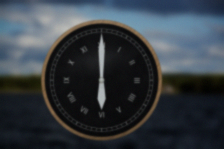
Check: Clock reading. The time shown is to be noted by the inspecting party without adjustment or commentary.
6:00
